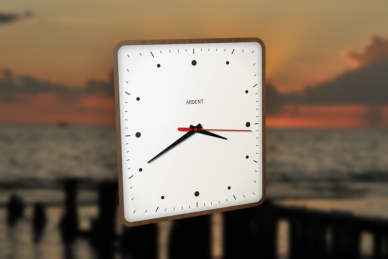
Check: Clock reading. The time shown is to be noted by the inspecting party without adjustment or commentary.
3:40:16
